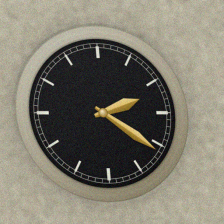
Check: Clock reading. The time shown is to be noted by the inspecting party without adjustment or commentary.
2:21
